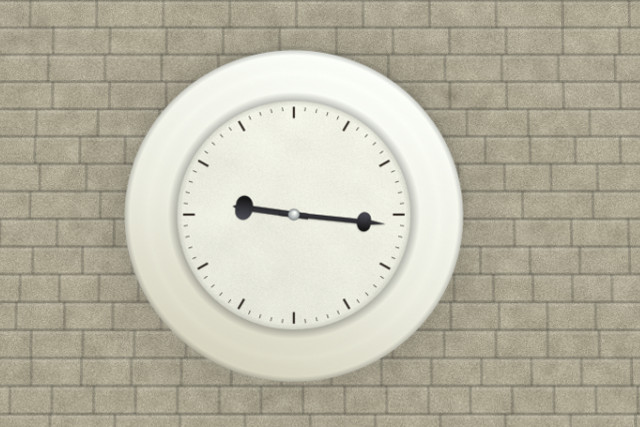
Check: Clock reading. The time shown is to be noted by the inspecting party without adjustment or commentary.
9:16
